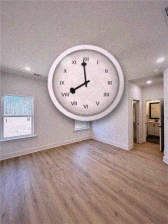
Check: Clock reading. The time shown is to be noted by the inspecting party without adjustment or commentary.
7:59
